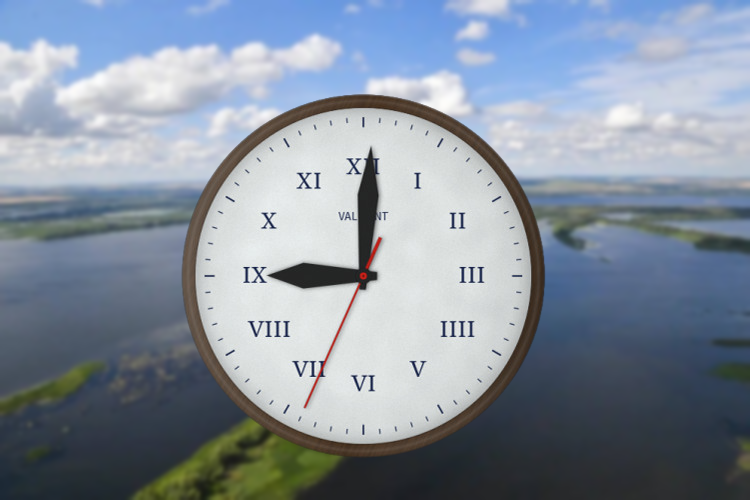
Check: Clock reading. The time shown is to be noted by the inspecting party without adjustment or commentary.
9:00:34
